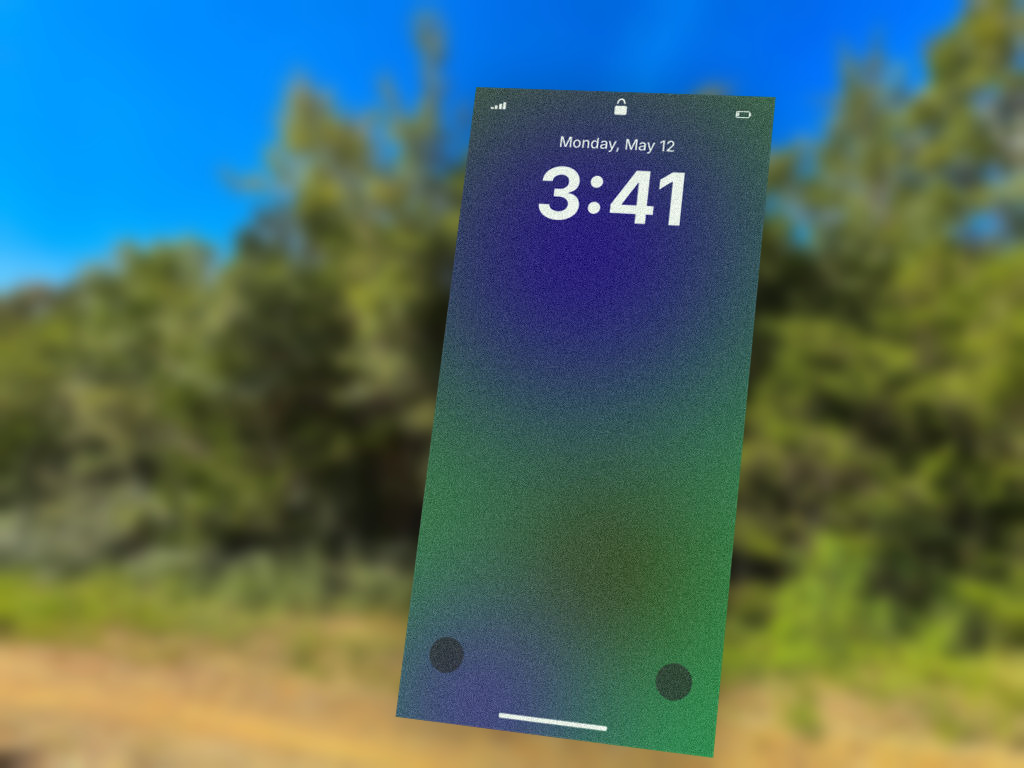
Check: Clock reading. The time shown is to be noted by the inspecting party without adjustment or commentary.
3:41
